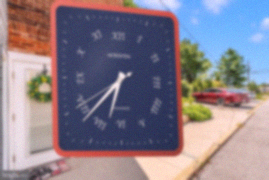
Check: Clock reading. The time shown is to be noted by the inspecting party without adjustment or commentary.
6:37:40
